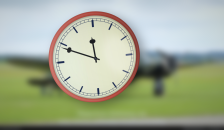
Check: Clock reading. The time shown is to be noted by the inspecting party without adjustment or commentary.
11:49
